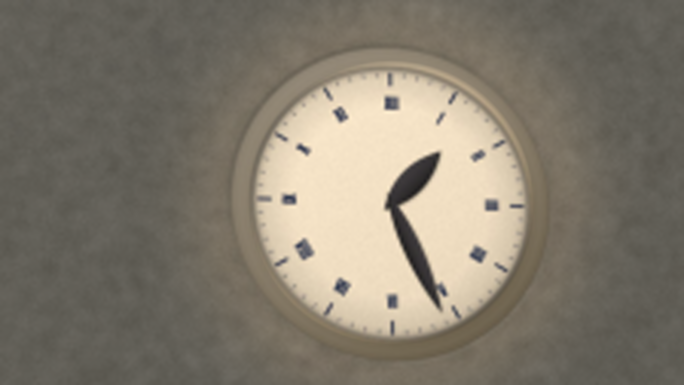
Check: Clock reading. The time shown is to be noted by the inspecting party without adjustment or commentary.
1:26
